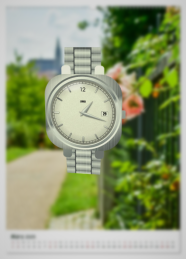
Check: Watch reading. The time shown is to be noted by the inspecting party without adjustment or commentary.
1:18
